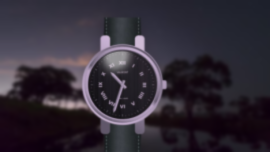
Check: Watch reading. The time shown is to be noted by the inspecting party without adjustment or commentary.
10:33
